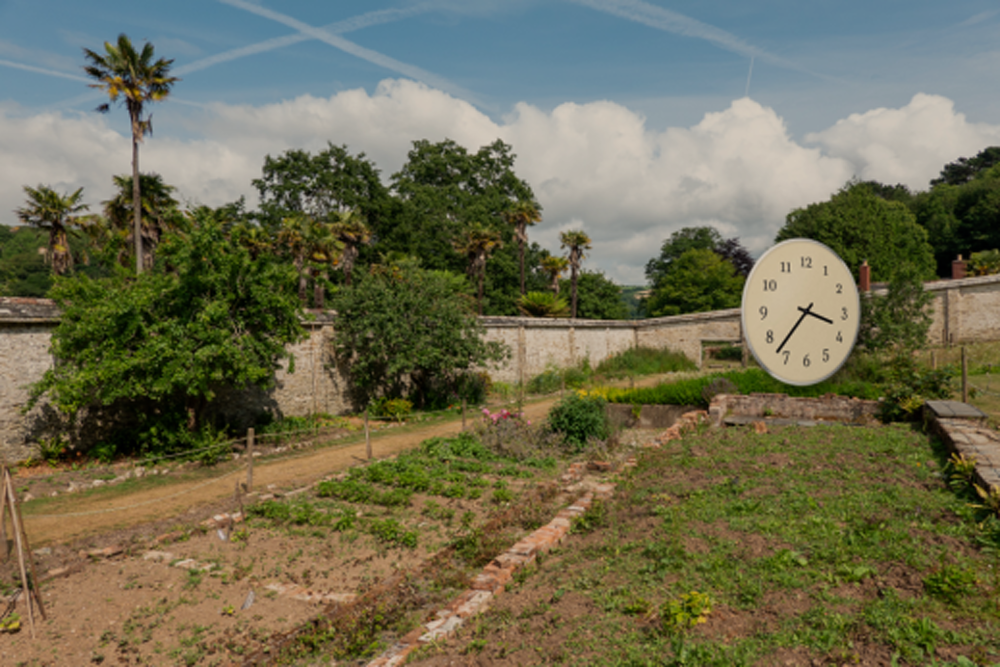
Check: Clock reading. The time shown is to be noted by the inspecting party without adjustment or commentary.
3:37
